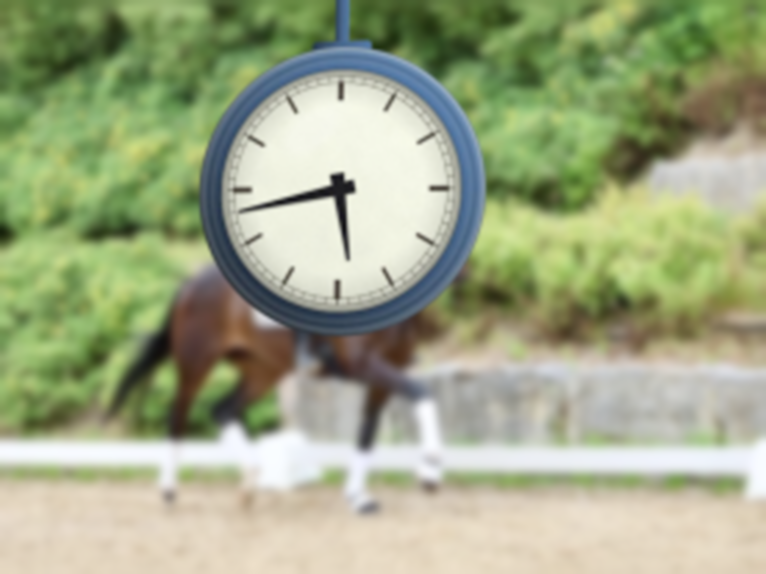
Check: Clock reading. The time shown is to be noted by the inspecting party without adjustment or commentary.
5:43
